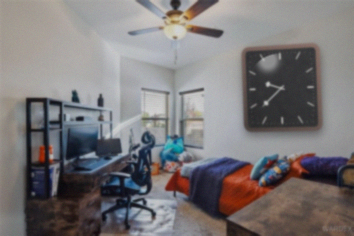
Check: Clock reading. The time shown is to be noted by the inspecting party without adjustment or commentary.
9:38
